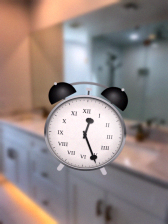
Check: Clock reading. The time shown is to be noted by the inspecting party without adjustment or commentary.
12:26
